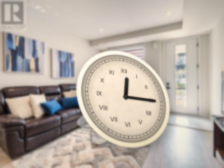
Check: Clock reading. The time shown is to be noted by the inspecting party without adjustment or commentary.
12:15
